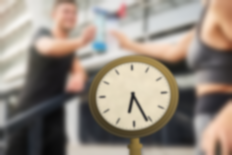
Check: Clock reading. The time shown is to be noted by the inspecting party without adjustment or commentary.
6:26
